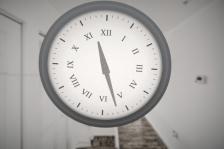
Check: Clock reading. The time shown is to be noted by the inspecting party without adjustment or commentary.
11:27
